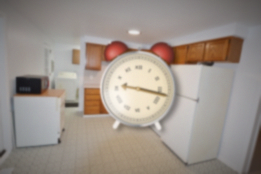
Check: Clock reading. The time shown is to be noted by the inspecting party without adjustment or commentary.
9:17
